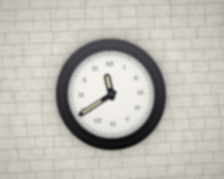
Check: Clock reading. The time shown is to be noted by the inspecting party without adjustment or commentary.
11:40
